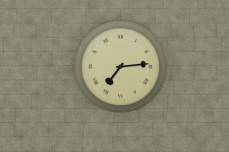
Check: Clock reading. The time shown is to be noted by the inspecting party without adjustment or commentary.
7:14
